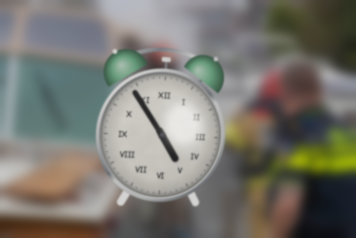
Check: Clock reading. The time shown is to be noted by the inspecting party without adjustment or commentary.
4:54
